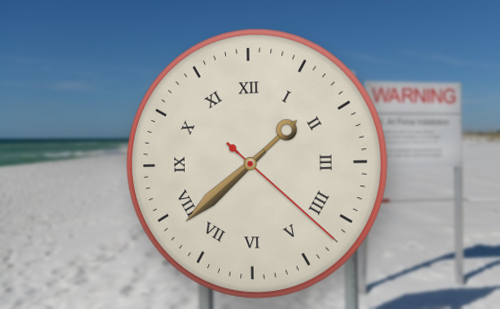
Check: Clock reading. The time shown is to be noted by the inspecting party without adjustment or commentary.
1:38:22
